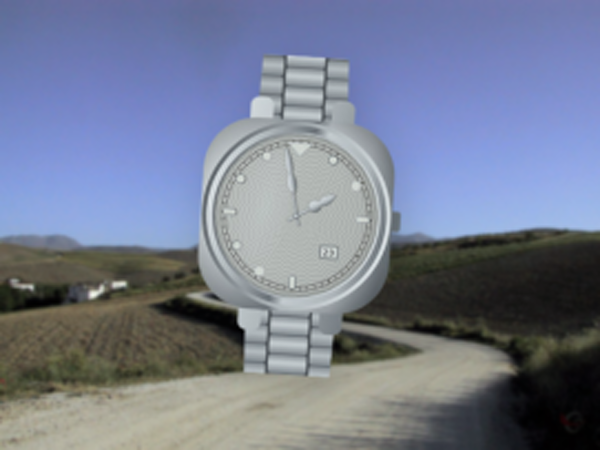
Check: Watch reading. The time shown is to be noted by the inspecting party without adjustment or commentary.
1:58
